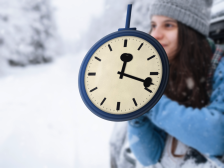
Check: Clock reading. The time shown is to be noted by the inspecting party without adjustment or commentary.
12:18
